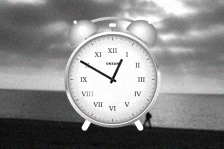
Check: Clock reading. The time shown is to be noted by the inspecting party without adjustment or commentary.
12:50
